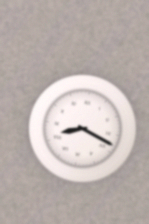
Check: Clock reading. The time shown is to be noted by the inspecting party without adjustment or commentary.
8:18
